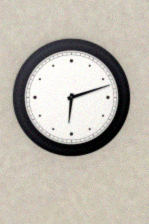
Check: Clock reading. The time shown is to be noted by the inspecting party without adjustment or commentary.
6:12
